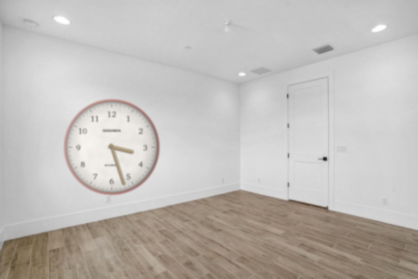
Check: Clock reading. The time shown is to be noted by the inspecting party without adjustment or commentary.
3:27
